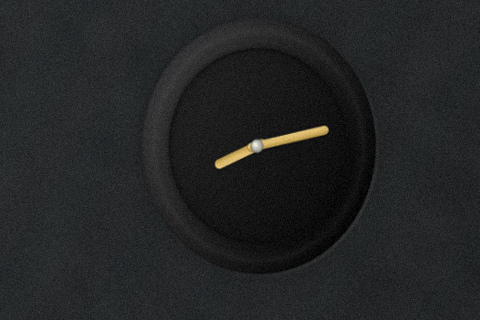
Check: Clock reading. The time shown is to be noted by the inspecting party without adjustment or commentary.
8:13
